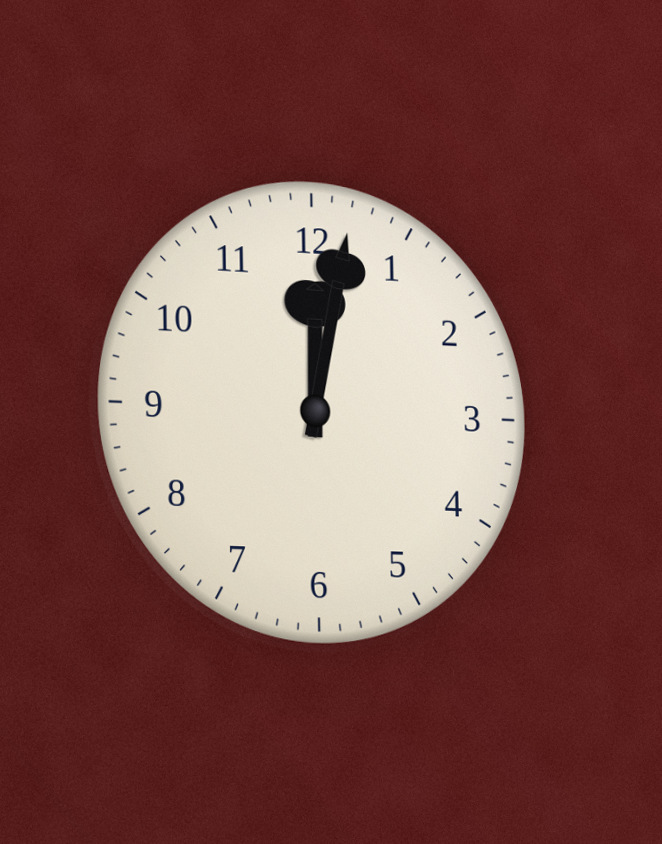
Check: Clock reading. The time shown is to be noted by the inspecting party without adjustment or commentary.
12:02
